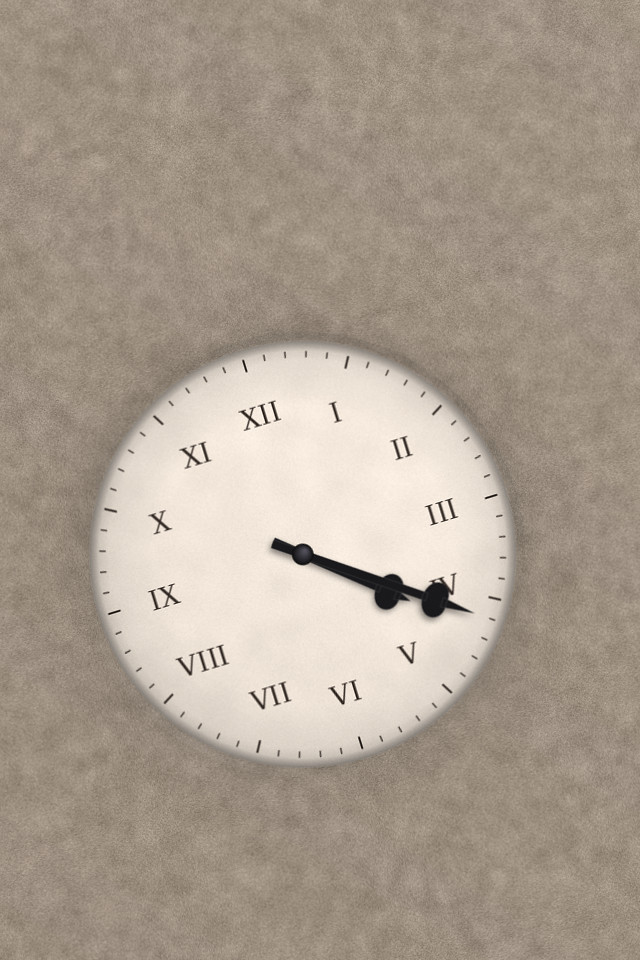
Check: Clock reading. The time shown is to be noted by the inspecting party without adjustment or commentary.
4:21
